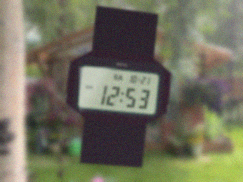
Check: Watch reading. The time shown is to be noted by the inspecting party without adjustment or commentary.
12:53
